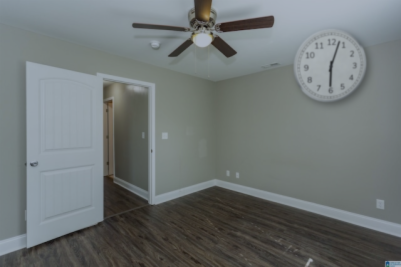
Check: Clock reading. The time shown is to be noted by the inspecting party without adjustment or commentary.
6:03
